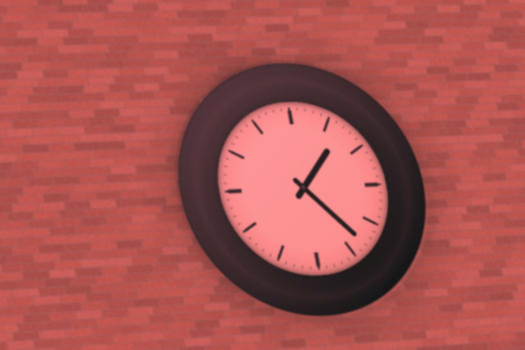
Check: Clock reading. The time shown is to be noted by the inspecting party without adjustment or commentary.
1:23
